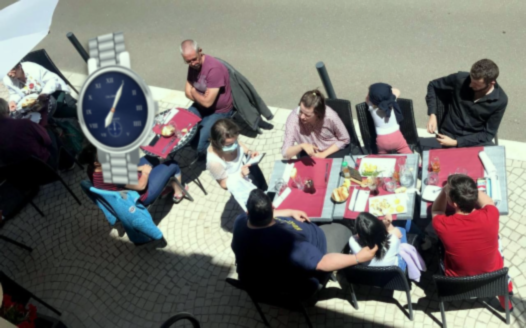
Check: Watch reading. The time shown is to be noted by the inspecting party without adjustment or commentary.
7:05
